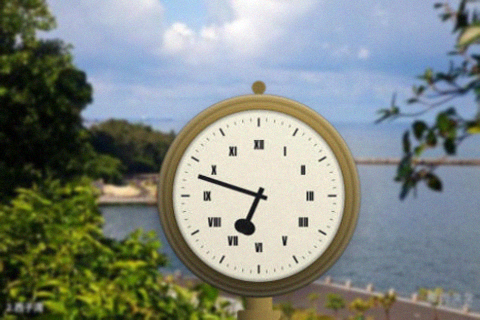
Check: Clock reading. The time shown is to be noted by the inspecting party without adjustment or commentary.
6:48
